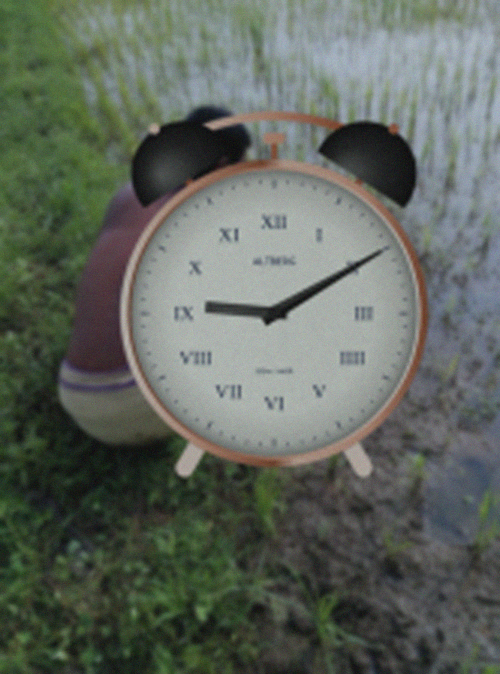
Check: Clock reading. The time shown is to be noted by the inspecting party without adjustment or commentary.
9:10
